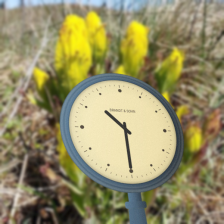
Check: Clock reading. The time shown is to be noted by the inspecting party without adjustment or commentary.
10:30
